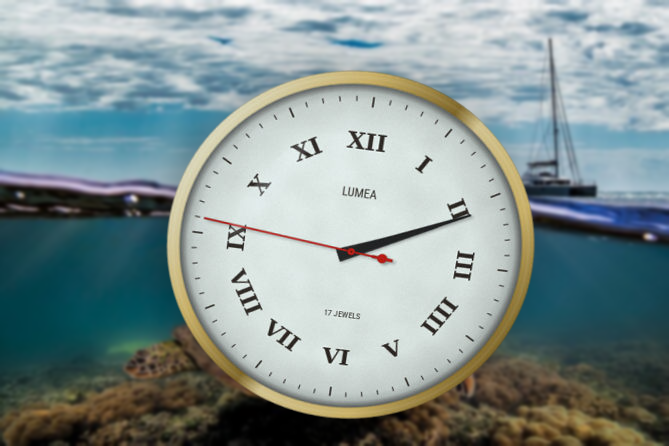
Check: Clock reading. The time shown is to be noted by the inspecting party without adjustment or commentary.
2:10:46
